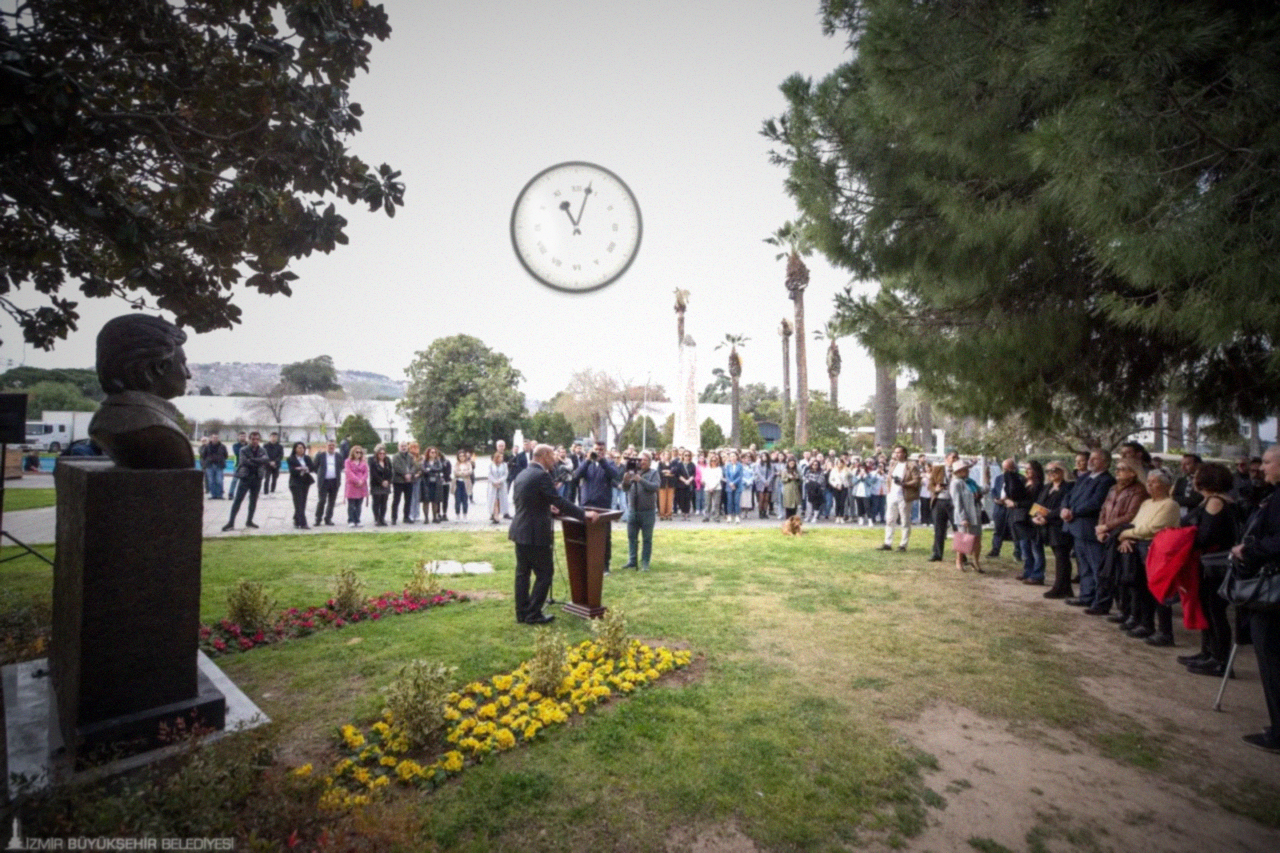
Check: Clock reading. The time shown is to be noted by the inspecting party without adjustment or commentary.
11:03
